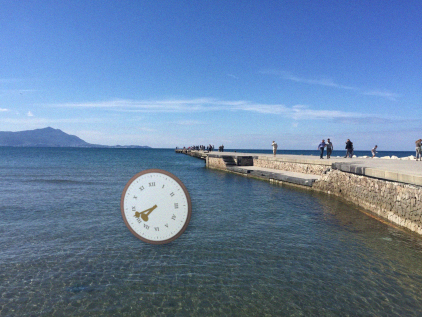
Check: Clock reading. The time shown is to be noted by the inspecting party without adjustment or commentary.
7:42
